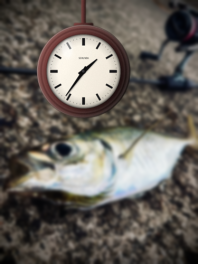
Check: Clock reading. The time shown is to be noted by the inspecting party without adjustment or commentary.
1:36
